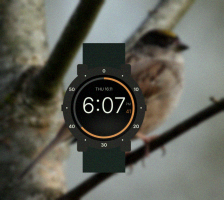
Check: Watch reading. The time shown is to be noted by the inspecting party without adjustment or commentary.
6:07
